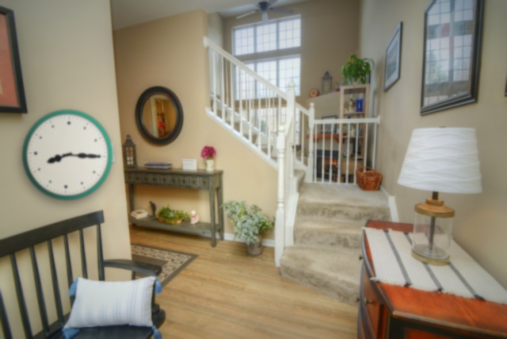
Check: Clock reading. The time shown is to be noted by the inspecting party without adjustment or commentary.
8:15
